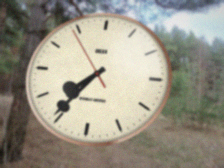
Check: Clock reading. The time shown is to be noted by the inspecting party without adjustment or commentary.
7:35:54
